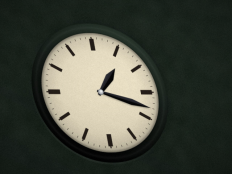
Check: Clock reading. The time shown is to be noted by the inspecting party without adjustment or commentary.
1:18
